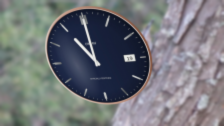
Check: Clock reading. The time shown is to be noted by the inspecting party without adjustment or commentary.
11:00
